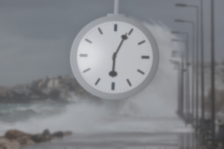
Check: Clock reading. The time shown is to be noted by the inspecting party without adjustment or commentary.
6:04
